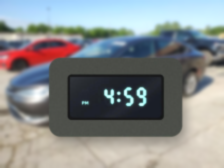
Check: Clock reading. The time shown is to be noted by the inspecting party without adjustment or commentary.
4:59
